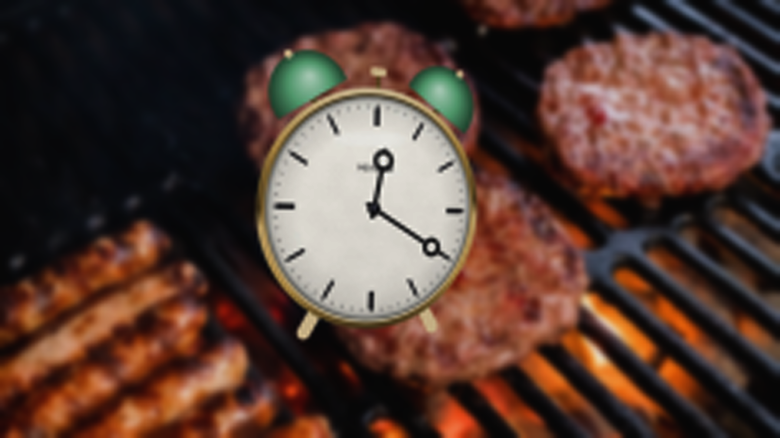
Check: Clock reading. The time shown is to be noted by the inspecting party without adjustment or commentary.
12:20
